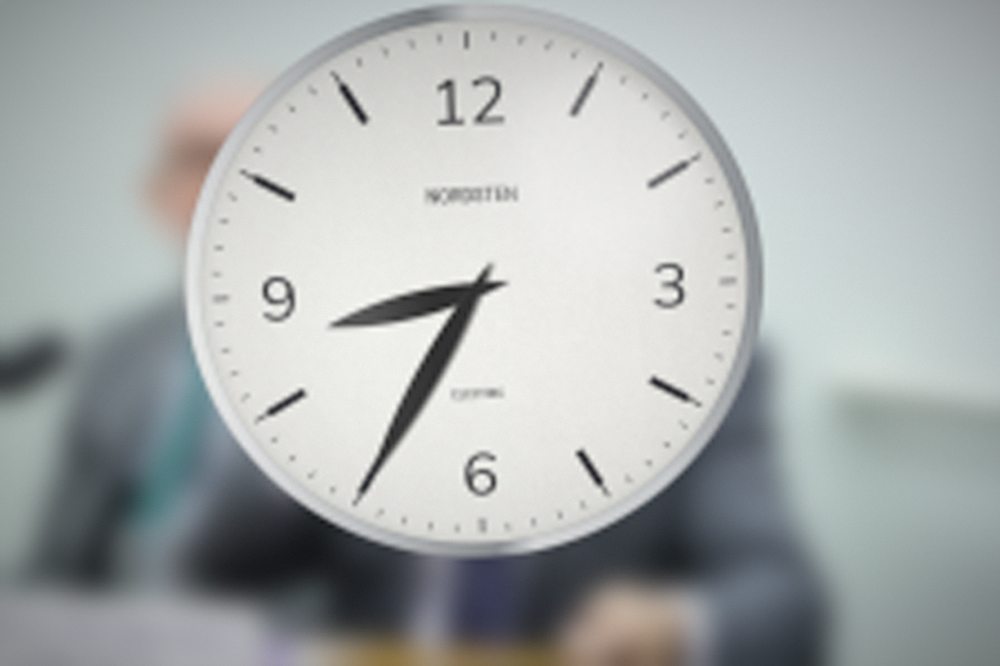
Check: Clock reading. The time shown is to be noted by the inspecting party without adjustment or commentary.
8:35
